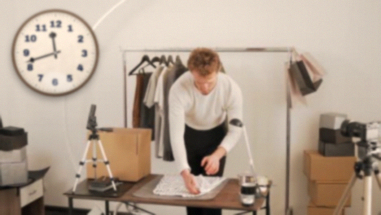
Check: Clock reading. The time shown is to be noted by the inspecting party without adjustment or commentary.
11:42
